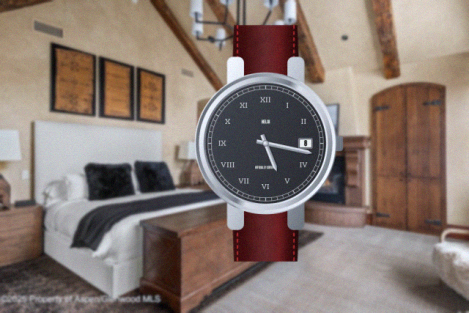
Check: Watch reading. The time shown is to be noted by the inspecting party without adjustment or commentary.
5:17
